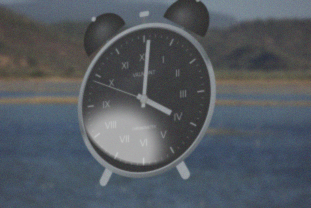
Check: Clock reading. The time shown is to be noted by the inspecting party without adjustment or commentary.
4:00:49
